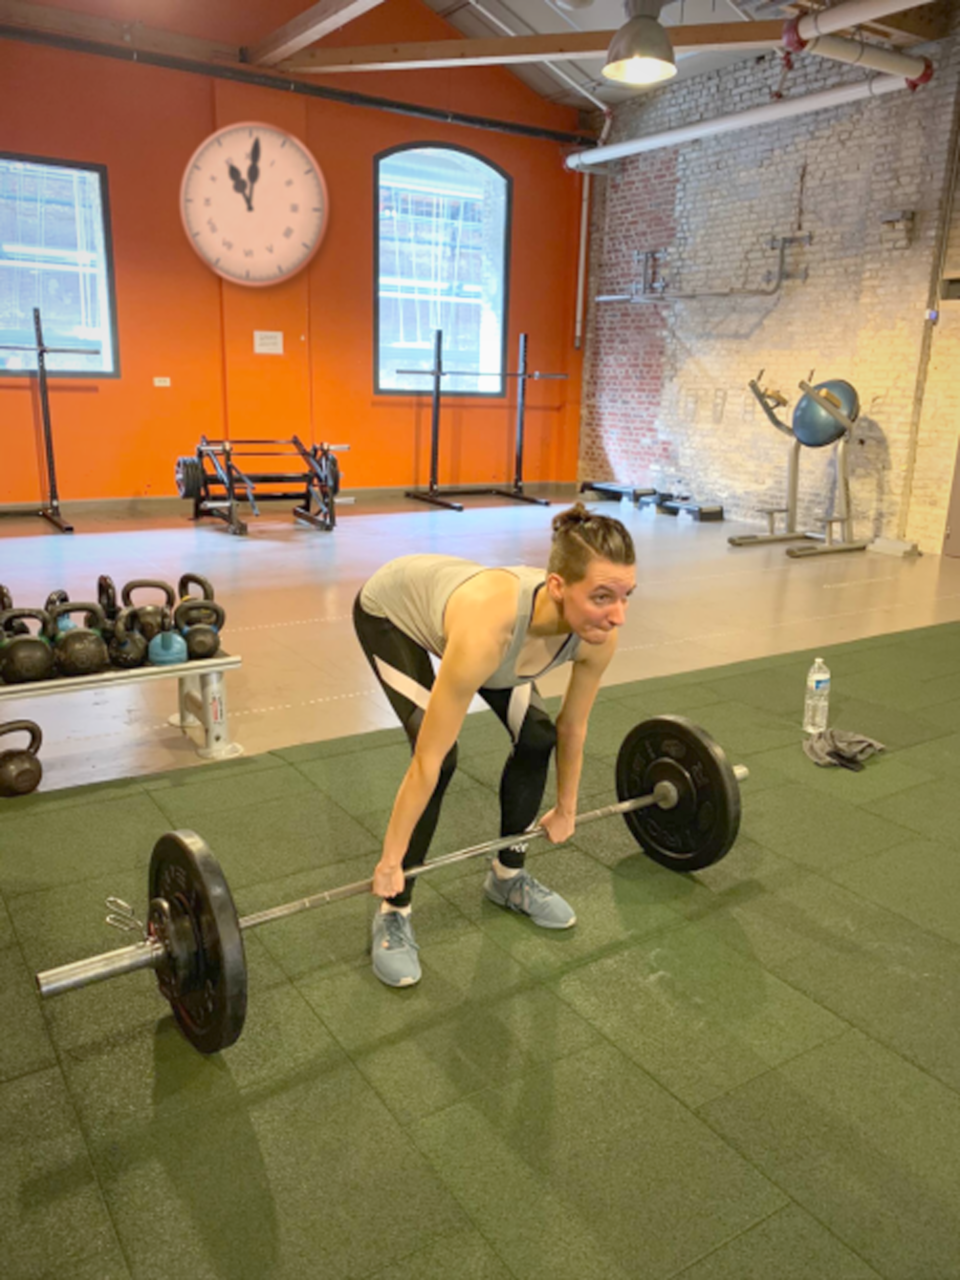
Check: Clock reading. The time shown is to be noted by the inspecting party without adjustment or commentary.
11:01
